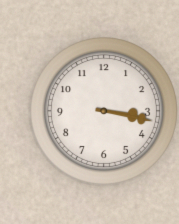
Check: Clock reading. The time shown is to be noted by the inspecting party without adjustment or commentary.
3:17
